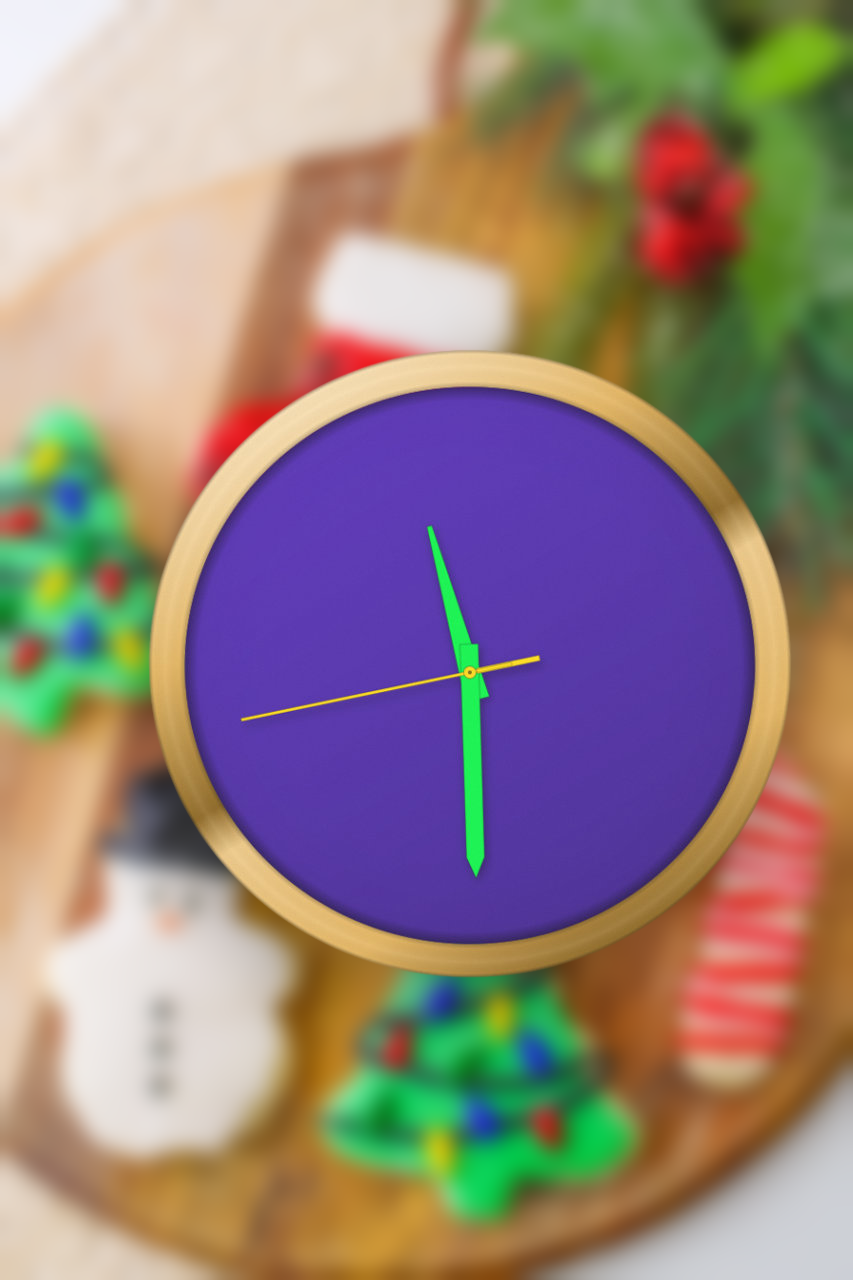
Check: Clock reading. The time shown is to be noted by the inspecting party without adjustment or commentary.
11:29:43
